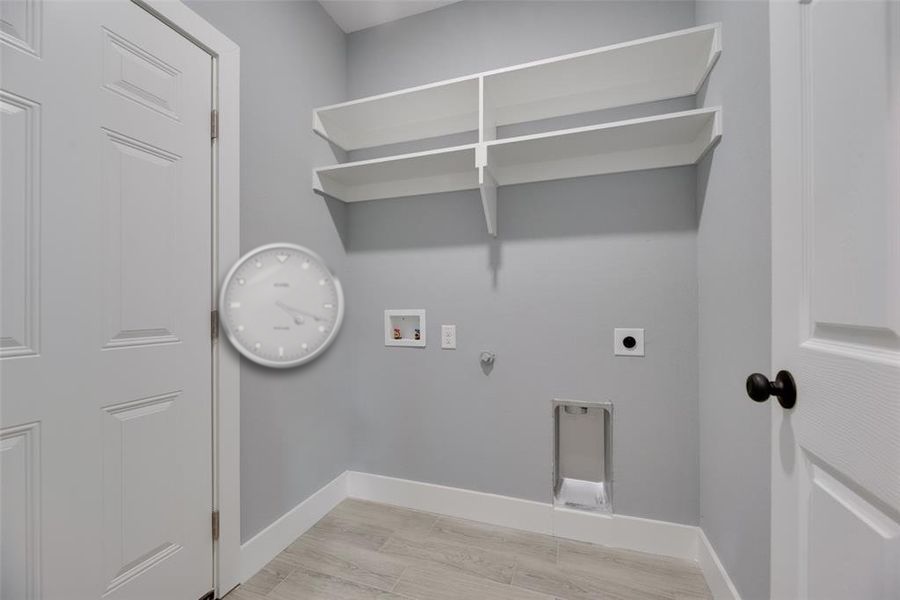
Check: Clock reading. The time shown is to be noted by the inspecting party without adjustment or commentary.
4:18
